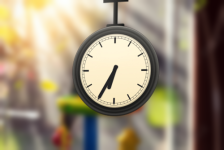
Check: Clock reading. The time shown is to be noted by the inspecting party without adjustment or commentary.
6:35
